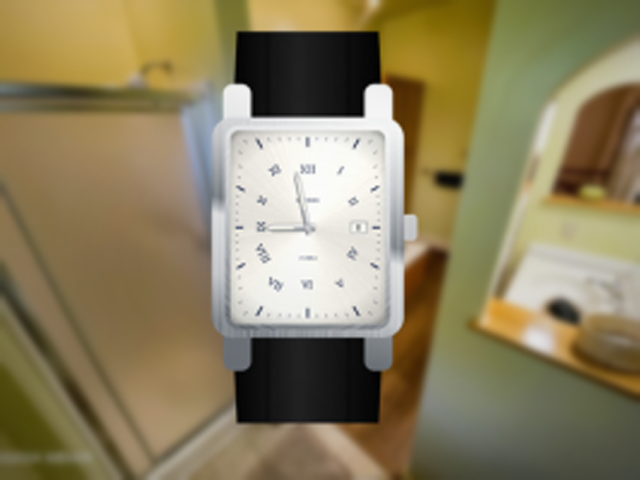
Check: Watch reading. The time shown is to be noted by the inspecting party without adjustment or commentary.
8:58
